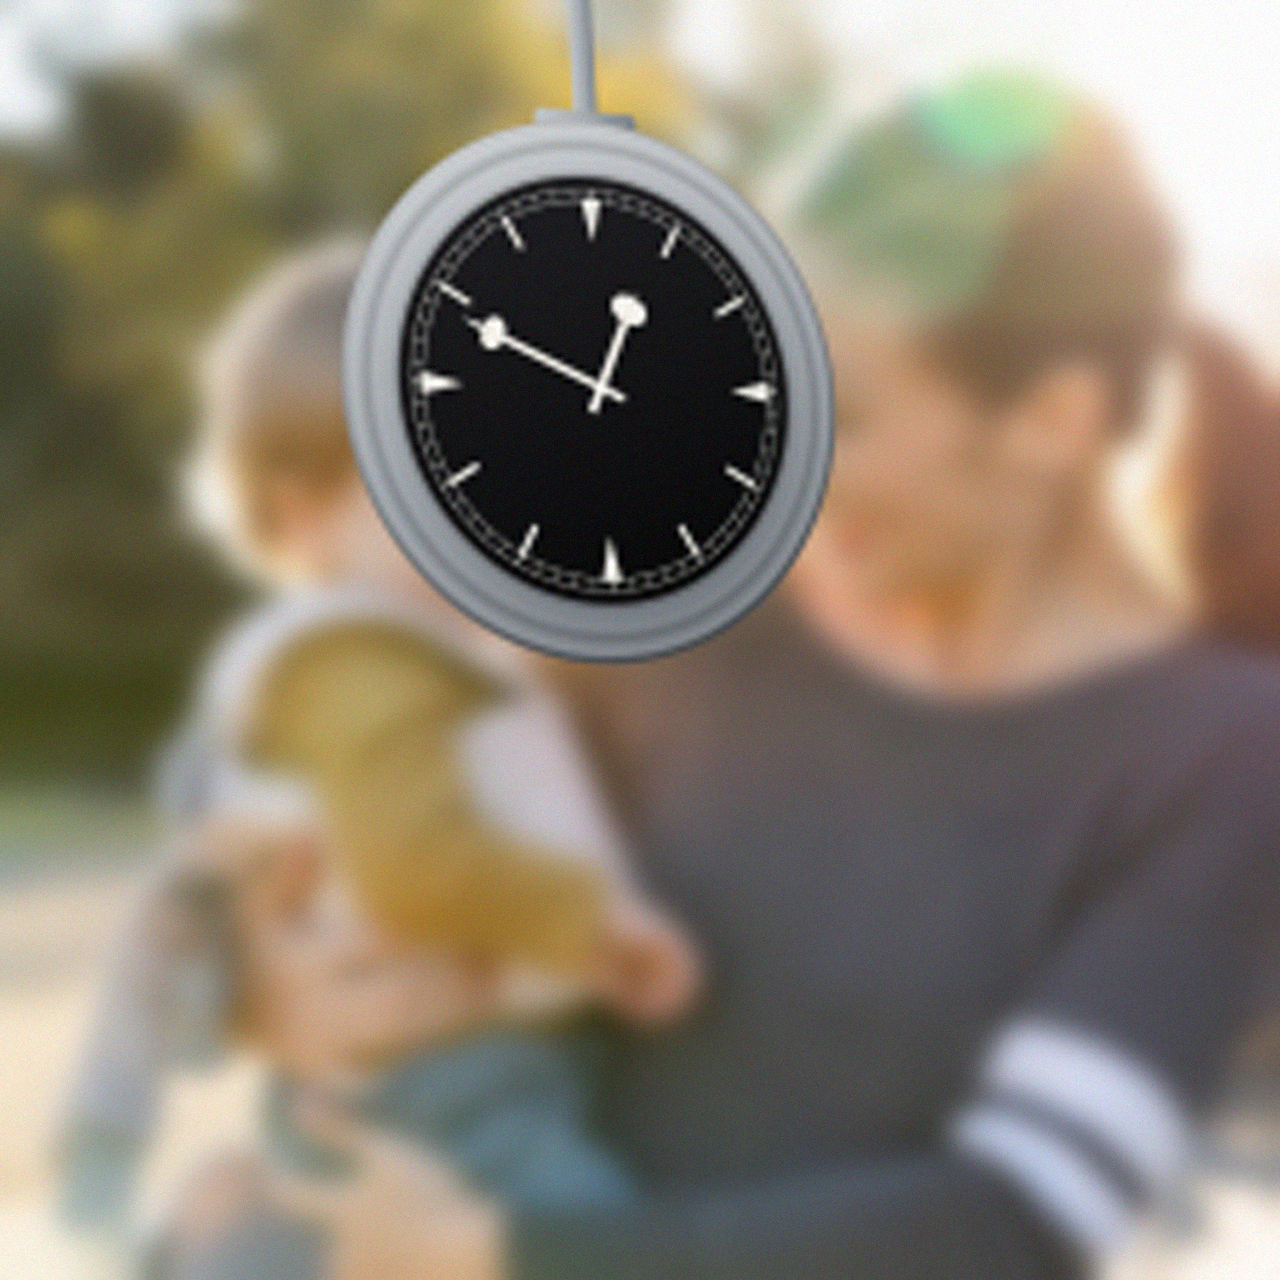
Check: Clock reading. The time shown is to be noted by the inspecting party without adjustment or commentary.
12:49
